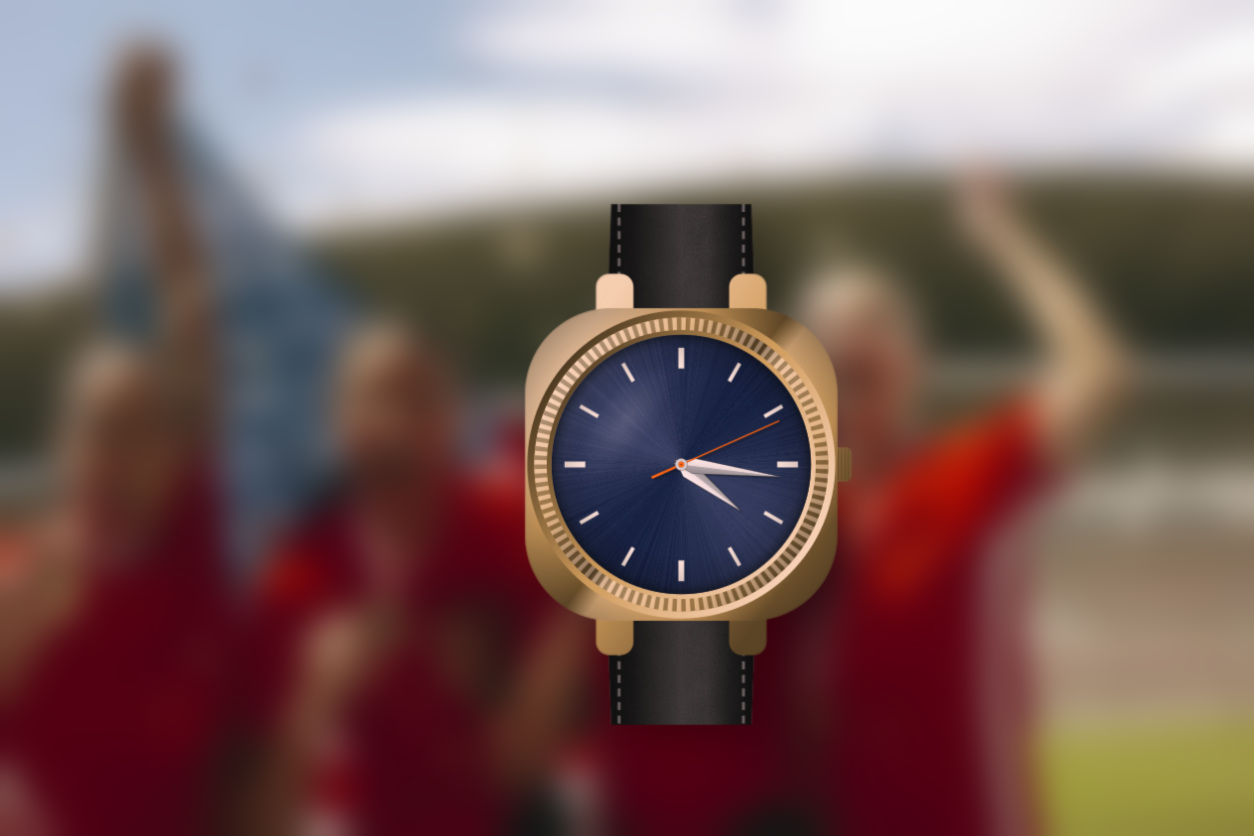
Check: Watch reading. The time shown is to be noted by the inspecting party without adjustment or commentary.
4:16:11
